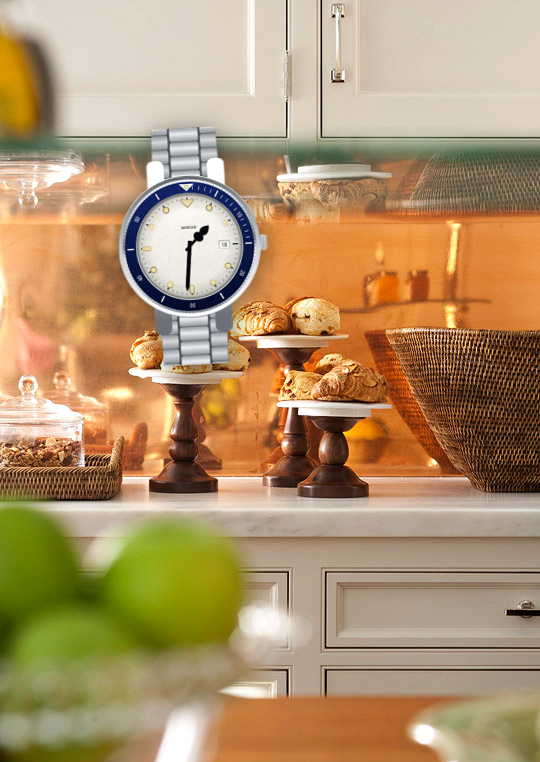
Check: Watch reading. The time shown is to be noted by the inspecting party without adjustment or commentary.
1:31
